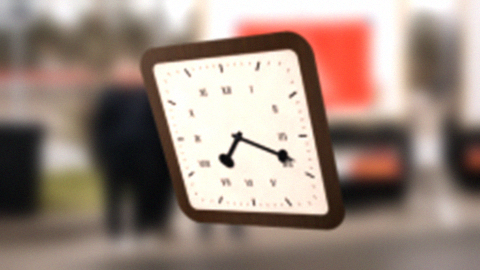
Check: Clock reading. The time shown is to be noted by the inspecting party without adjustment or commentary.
7:19
